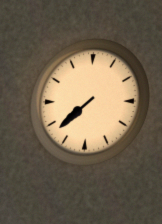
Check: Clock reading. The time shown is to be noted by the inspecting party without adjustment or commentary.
7:38
